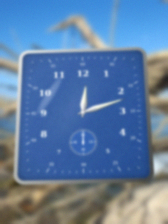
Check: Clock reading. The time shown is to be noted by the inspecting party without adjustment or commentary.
12:12
